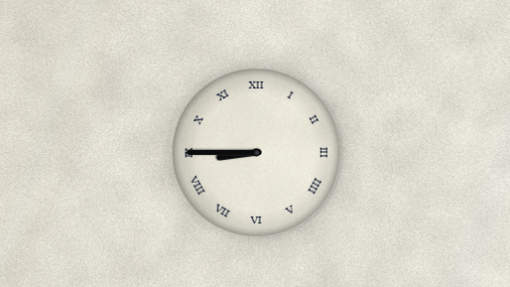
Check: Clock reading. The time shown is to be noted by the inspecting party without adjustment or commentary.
8:45
